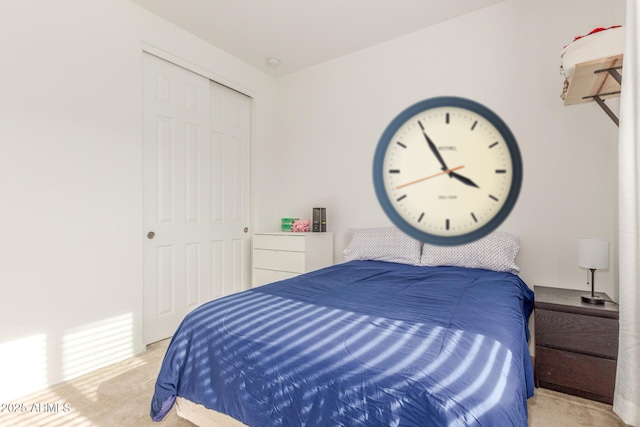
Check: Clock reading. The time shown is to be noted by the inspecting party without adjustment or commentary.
3:54:42
